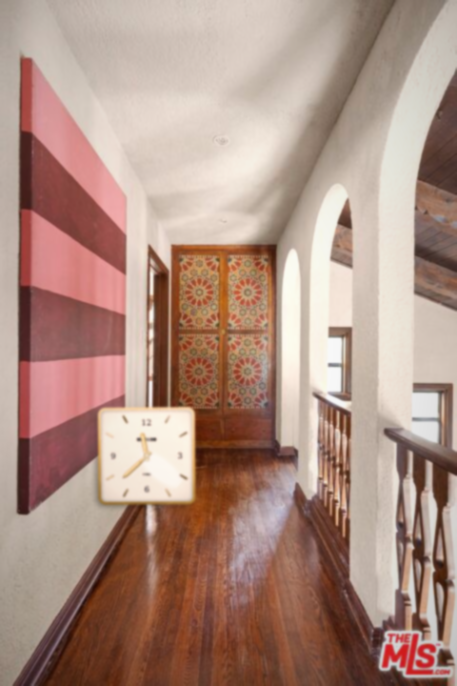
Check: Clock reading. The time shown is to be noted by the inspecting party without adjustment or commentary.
11:38
